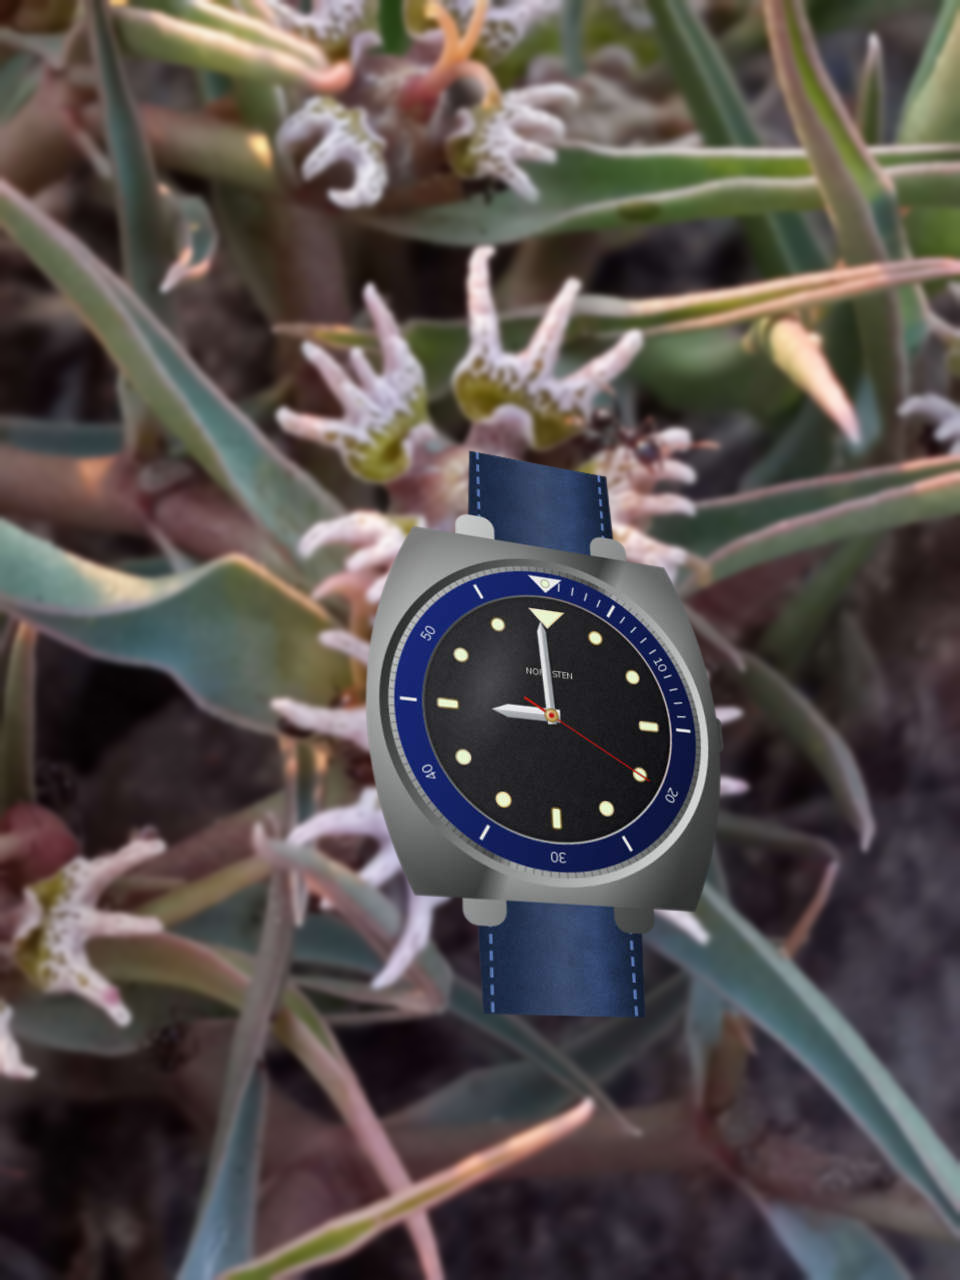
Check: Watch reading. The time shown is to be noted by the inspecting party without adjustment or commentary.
8:59:20
